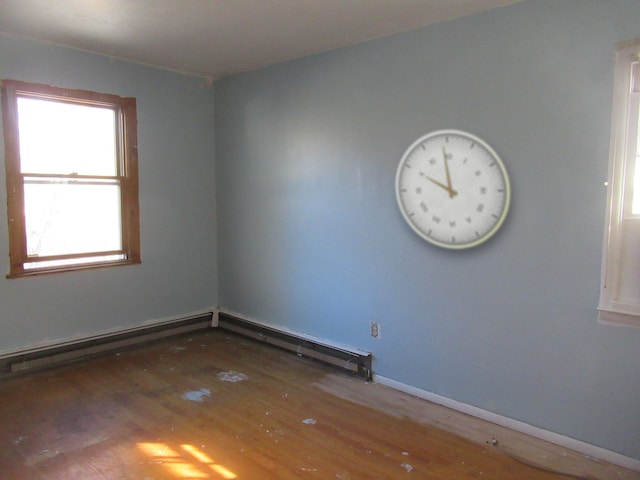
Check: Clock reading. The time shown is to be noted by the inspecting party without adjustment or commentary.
9:59
